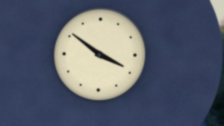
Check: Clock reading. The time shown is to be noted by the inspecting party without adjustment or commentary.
3:51
